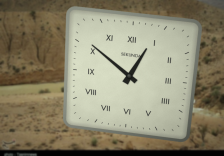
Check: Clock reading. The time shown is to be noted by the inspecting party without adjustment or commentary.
12:51
